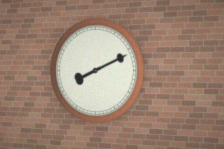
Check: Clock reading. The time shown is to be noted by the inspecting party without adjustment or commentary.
8:11
